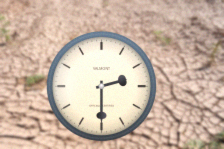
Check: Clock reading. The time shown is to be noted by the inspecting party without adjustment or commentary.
2:30
